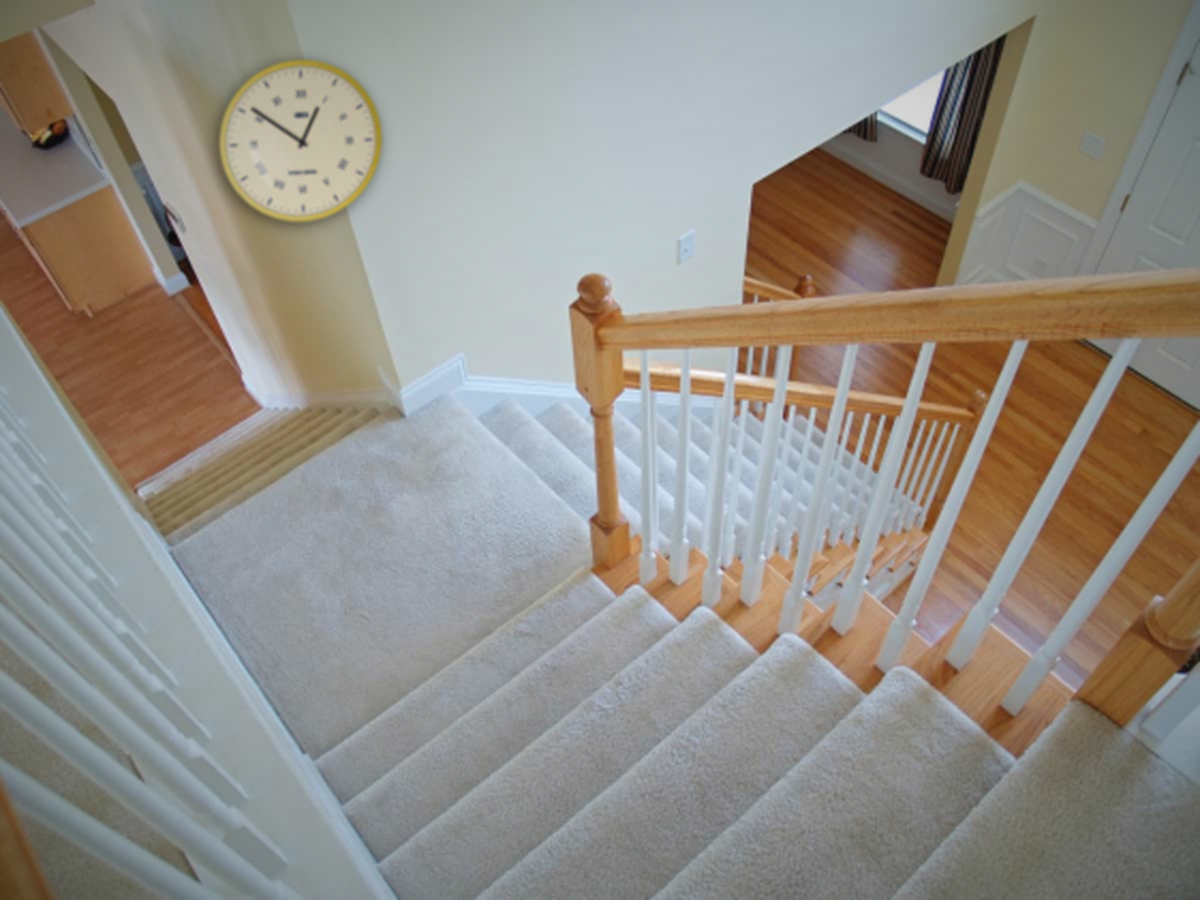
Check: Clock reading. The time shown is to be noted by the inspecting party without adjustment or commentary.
12:51
